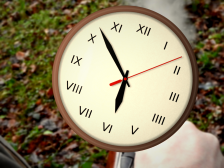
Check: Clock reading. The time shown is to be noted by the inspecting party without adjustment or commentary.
5:52:08
